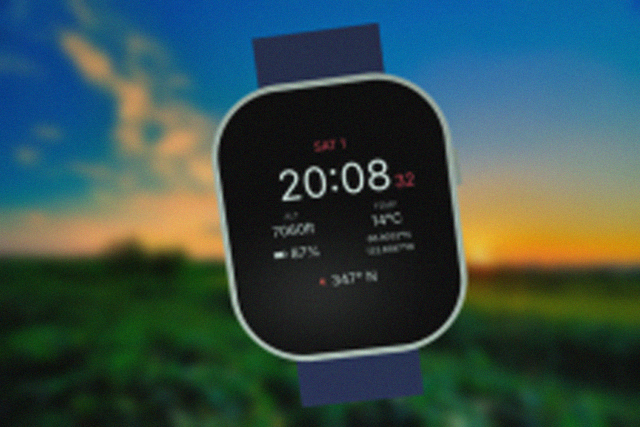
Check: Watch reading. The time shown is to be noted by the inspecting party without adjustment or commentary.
20:08
